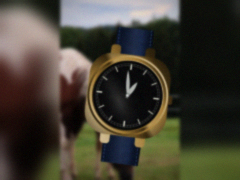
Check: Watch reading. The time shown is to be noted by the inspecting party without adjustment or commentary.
12:59
